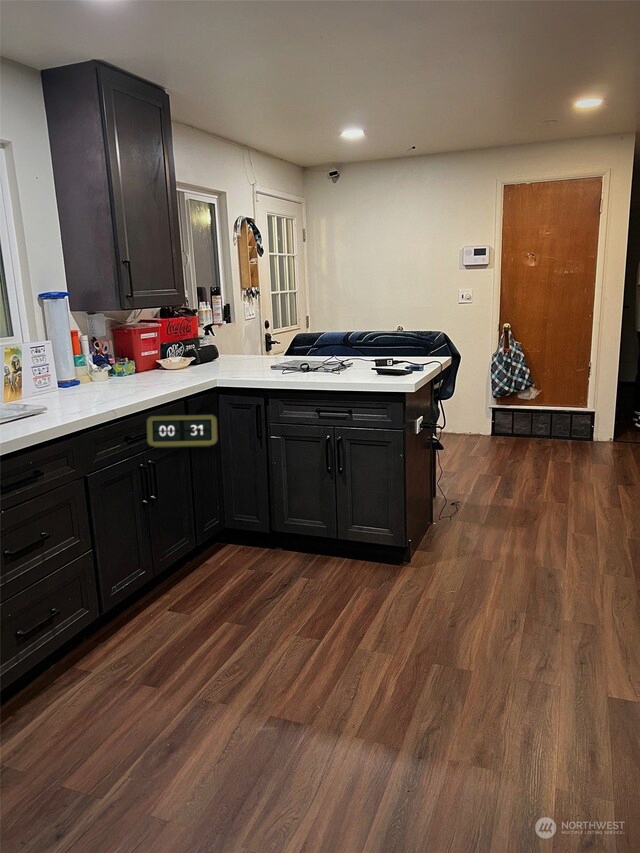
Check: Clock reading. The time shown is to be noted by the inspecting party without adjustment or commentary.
0:31
